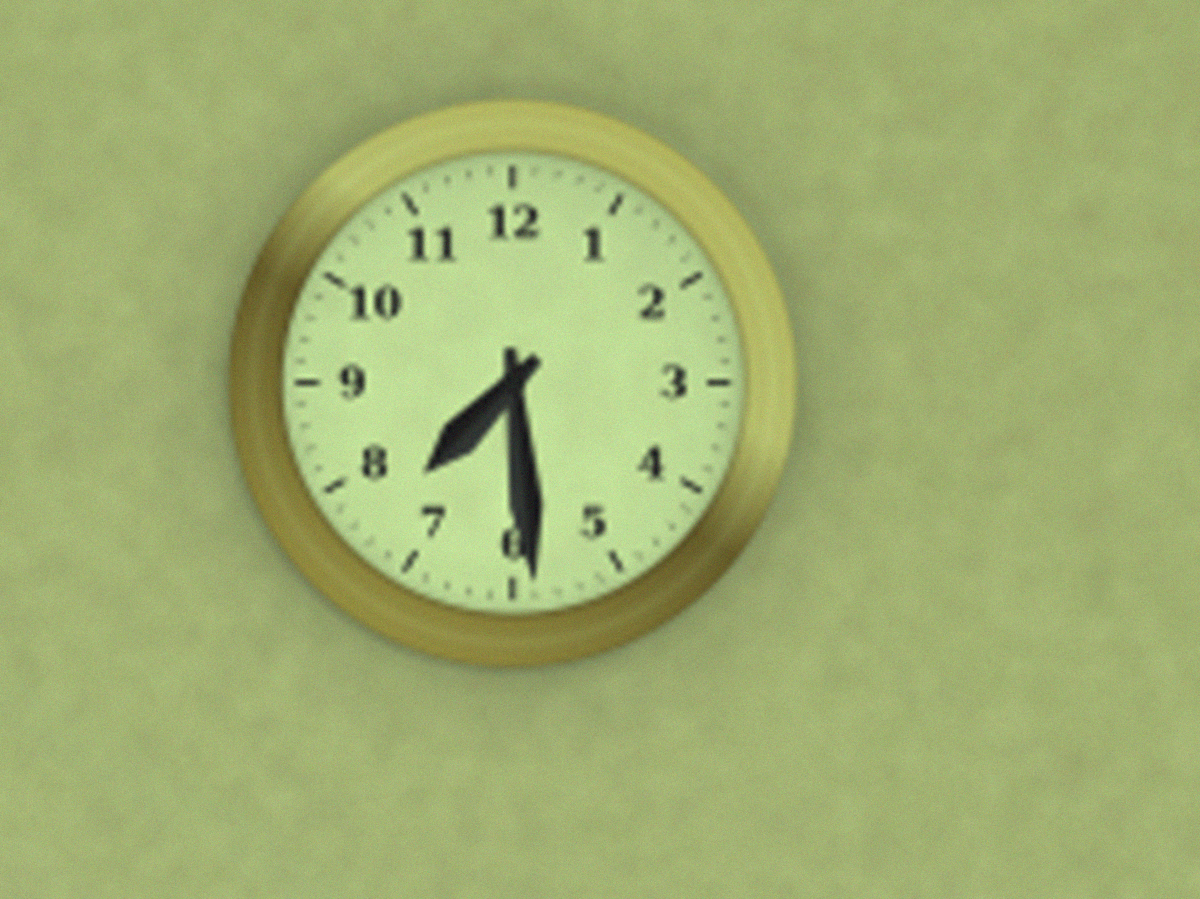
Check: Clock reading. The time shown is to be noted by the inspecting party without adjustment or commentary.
7:29
